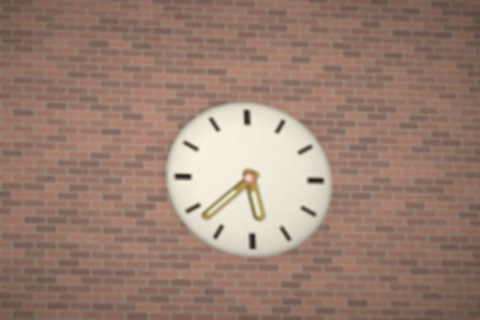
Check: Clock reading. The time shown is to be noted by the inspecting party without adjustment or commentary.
5:38
